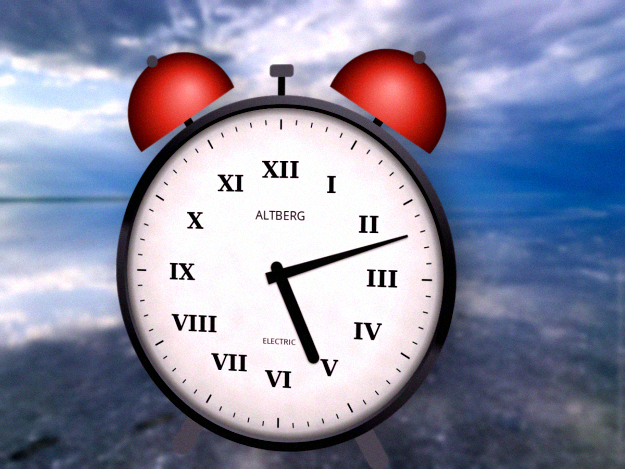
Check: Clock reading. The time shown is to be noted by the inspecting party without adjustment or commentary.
5:12
